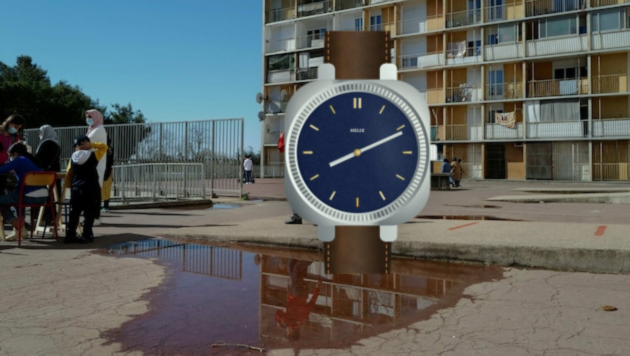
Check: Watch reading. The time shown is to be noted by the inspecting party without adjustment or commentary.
8:11
